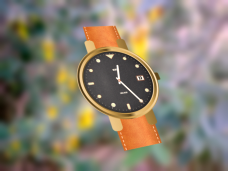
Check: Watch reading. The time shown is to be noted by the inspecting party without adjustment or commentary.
12:25
